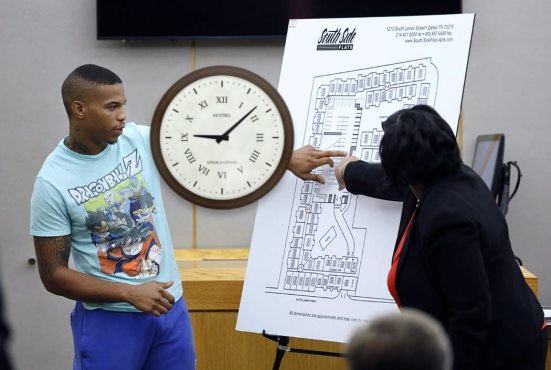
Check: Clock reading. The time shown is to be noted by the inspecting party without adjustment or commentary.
9:08
